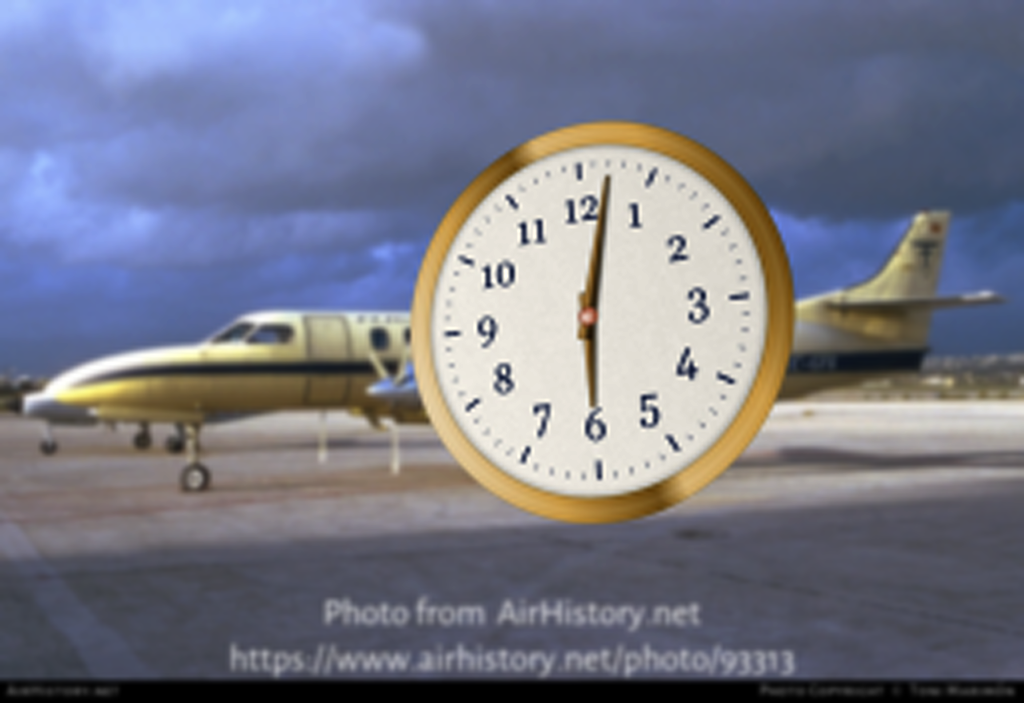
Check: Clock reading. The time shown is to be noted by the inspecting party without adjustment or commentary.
6:02
